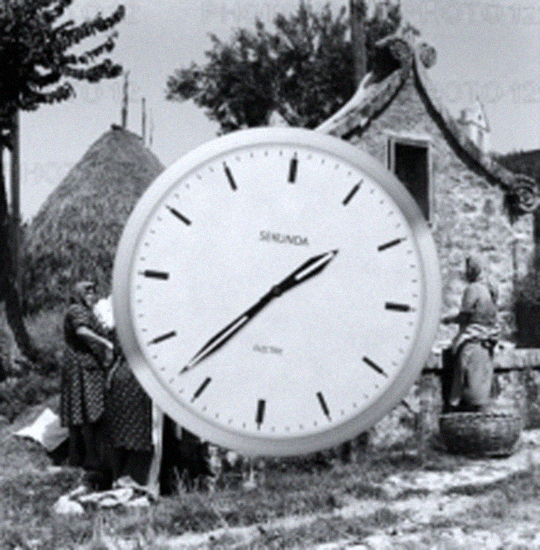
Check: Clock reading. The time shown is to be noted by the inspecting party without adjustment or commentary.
1:37
